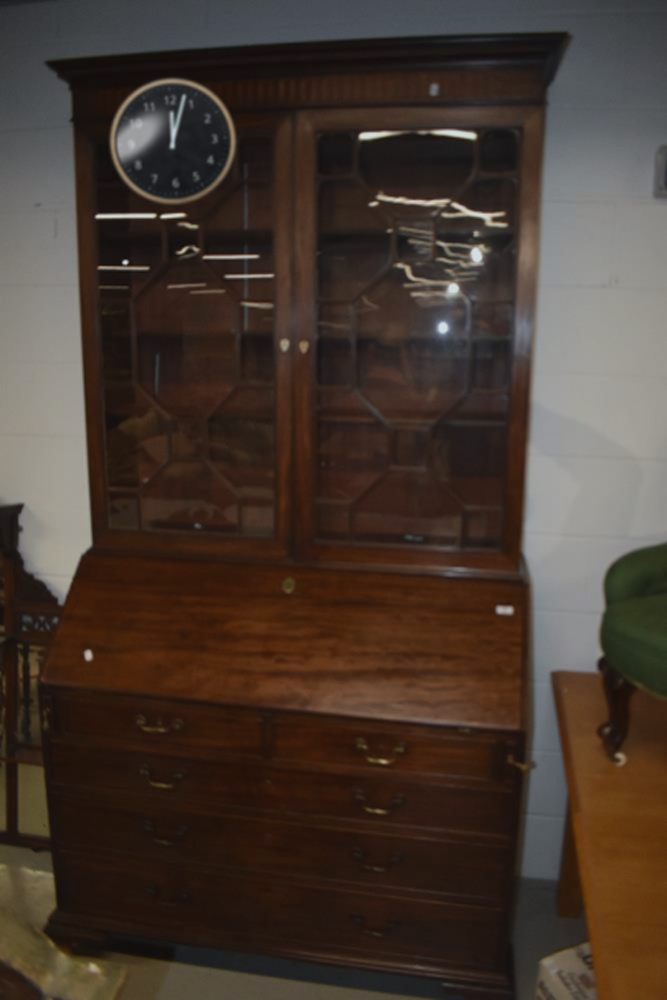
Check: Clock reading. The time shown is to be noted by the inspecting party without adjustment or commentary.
12:03
